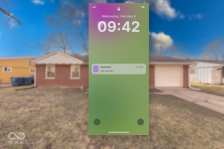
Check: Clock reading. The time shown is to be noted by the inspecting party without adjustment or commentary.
9:42
